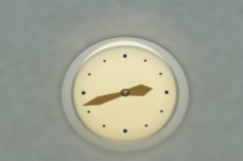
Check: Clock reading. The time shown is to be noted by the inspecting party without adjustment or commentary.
2:42
